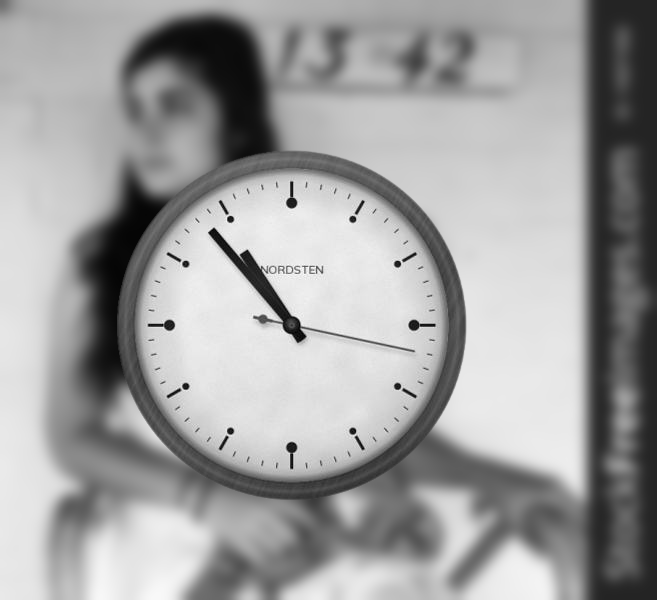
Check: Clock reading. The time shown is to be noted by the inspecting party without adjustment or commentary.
10:53:17
